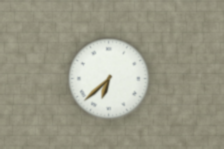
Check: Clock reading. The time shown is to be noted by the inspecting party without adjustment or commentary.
6:38
